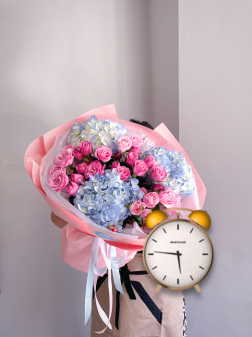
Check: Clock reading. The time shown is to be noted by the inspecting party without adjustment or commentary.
5:46
